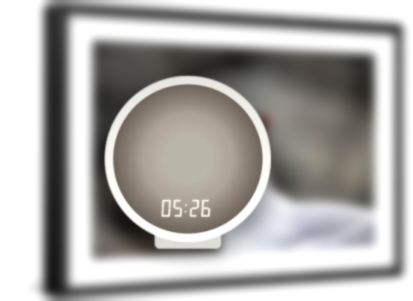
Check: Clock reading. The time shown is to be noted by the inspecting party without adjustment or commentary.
5:26
